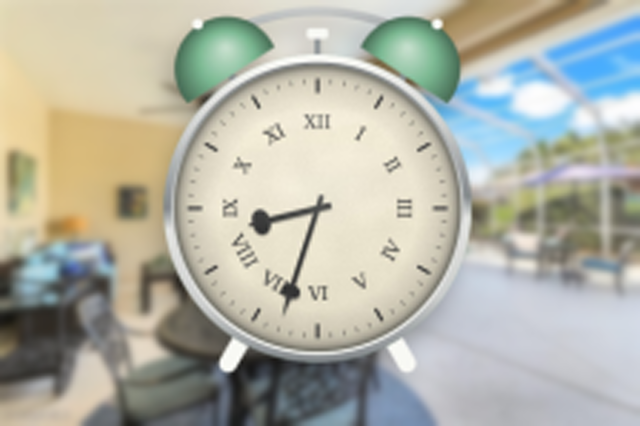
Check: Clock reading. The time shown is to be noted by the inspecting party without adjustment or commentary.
8:33
